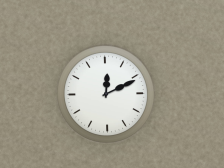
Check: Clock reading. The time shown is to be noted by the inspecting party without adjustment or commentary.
12:11
